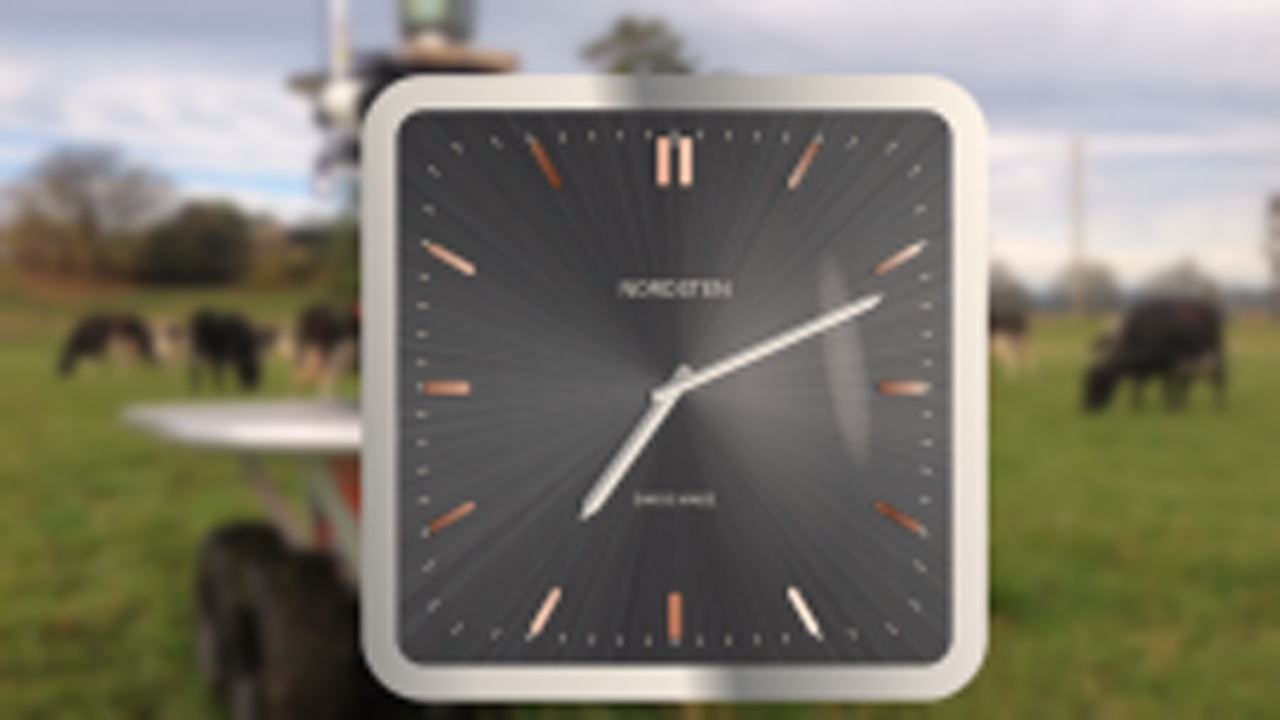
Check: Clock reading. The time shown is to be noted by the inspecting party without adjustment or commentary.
7:11
